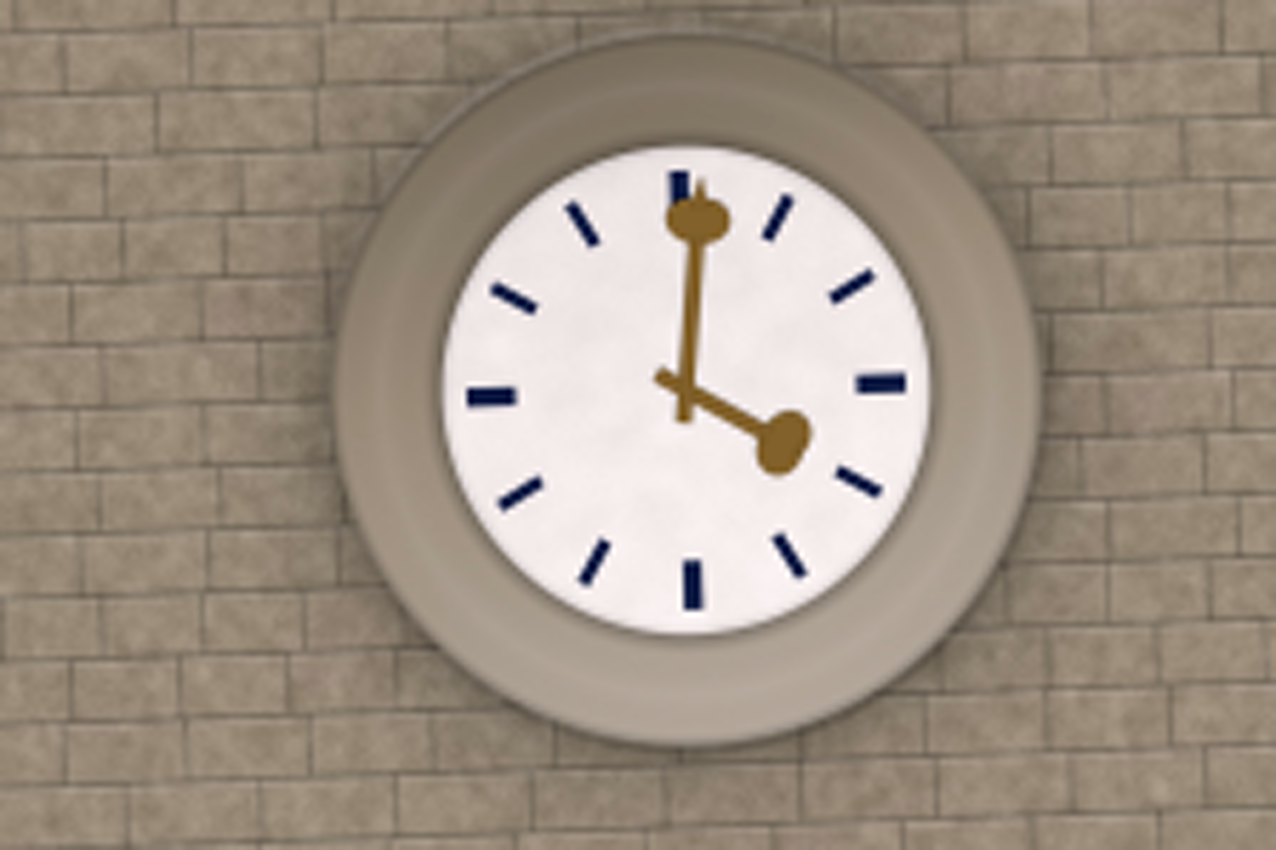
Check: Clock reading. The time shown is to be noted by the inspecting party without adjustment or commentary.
4:01
